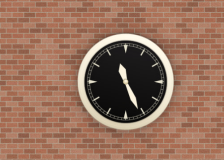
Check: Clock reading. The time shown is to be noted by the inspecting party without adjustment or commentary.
11:26
